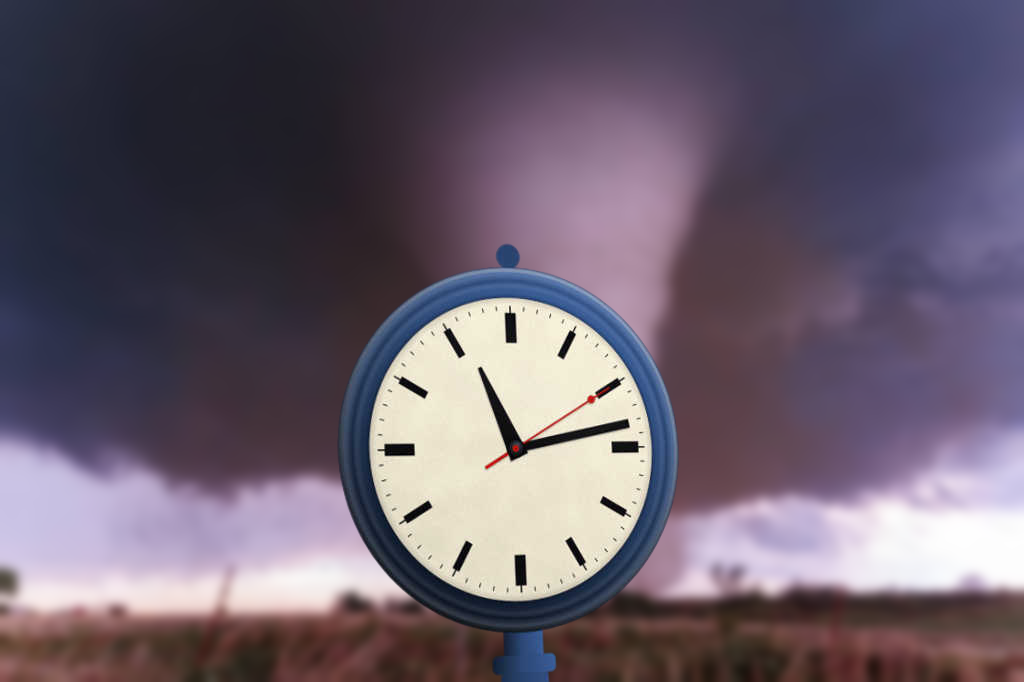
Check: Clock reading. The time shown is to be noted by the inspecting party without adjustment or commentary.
11:13:10
